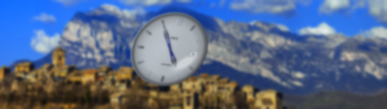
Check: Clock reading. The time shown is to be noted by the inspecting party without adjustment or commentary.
4:55
